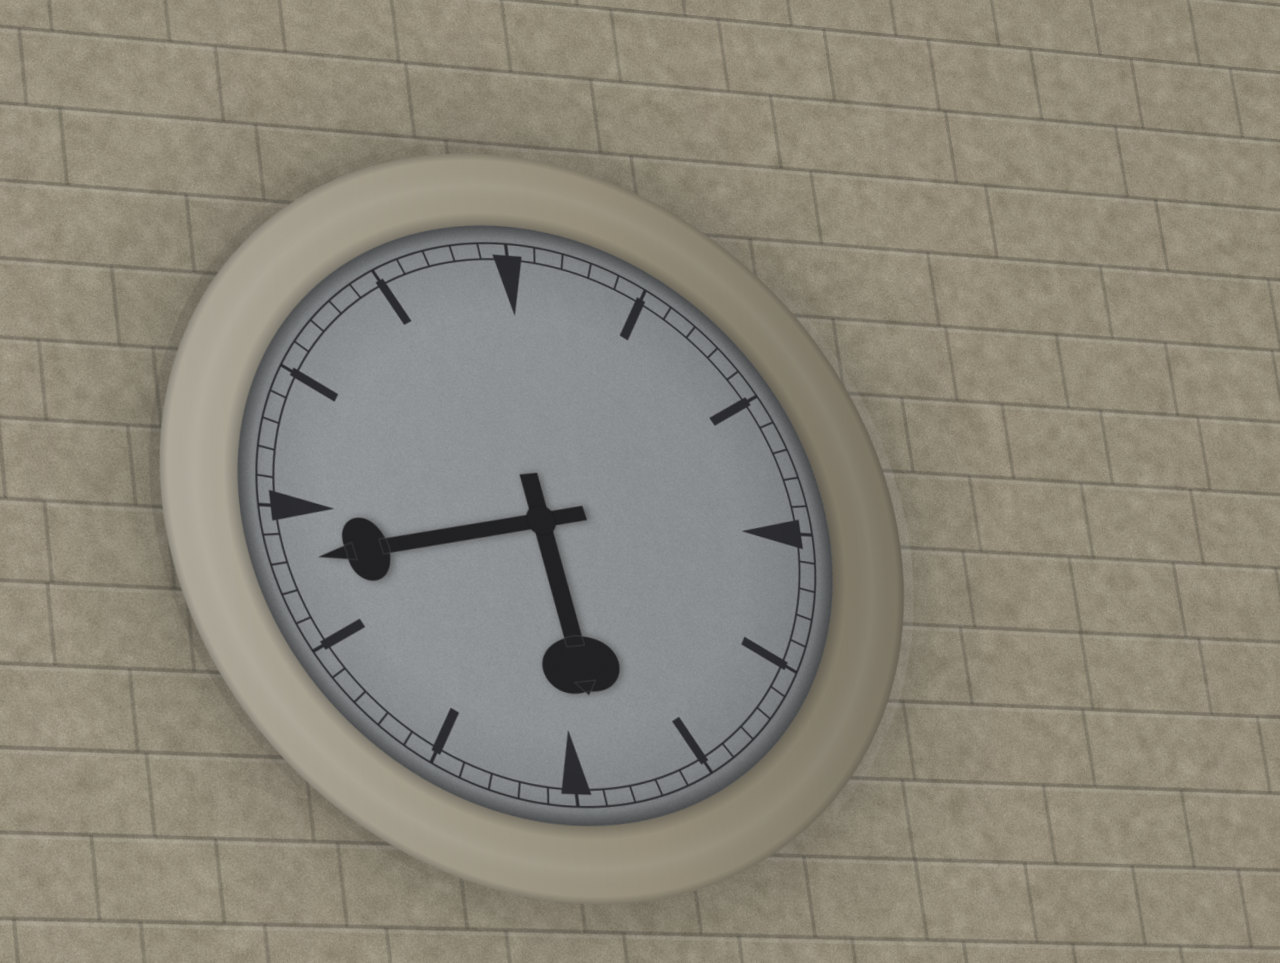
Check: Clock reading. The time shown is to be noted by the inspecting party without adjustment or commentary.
5:43
